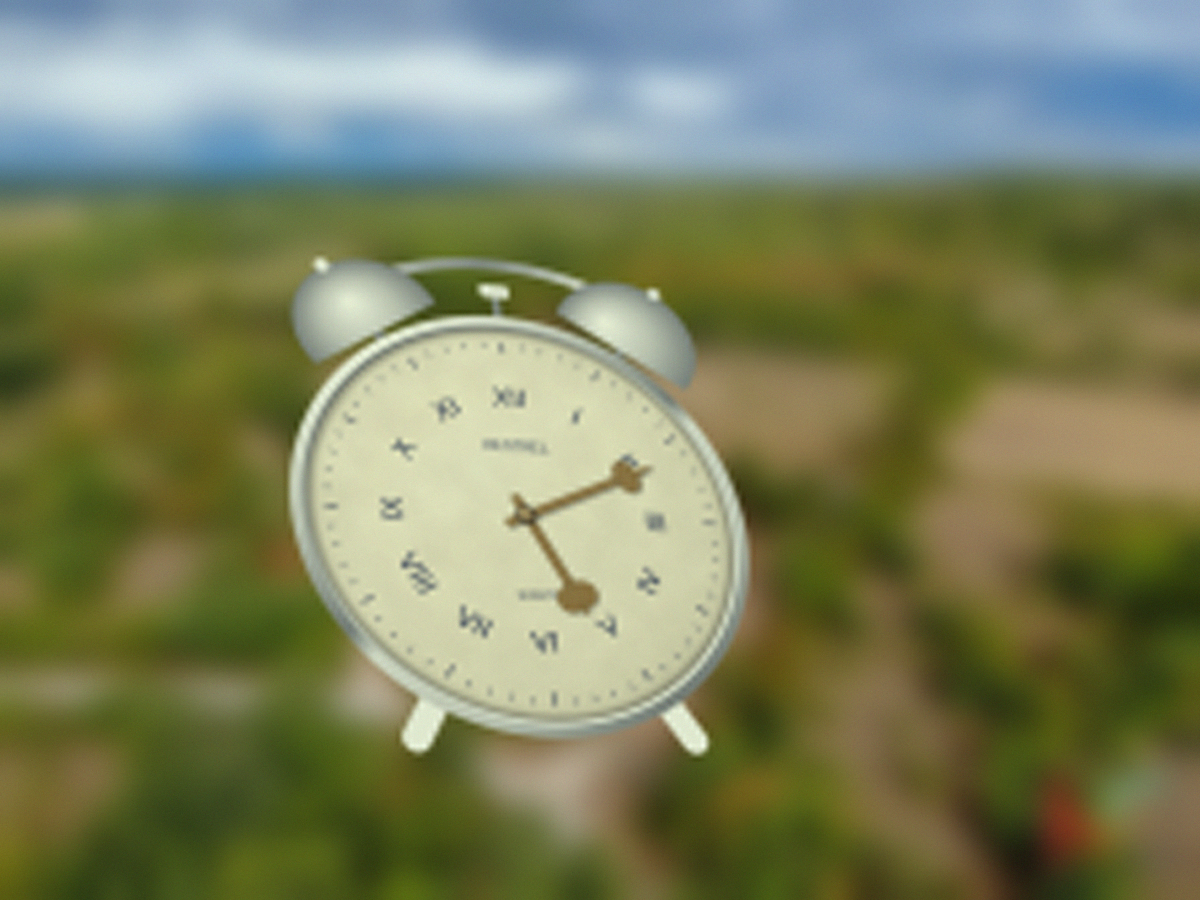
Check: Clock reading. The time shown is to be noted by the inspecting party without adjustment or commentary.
5:11
